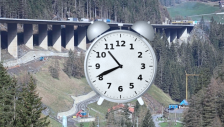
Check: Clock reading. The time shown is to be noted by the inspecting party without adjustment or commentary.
10:41
